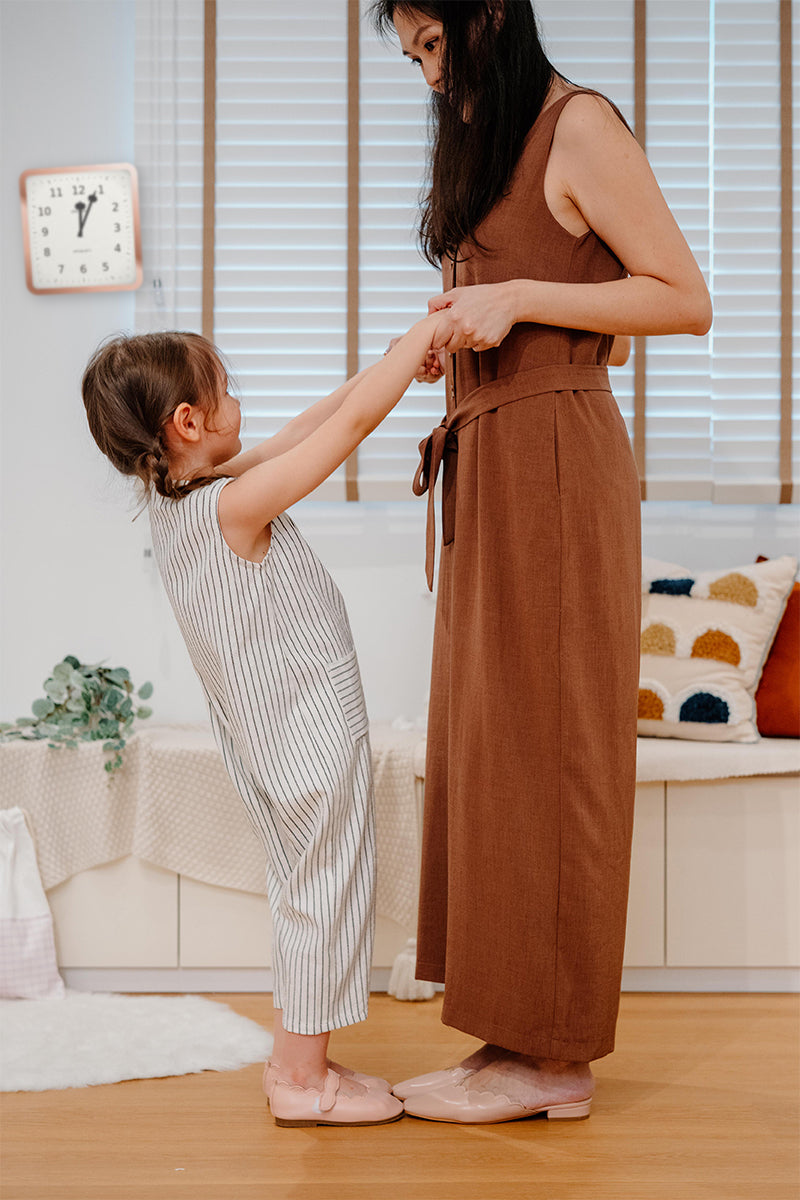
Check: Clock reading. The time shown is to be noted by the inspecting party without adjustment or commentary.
12:04
